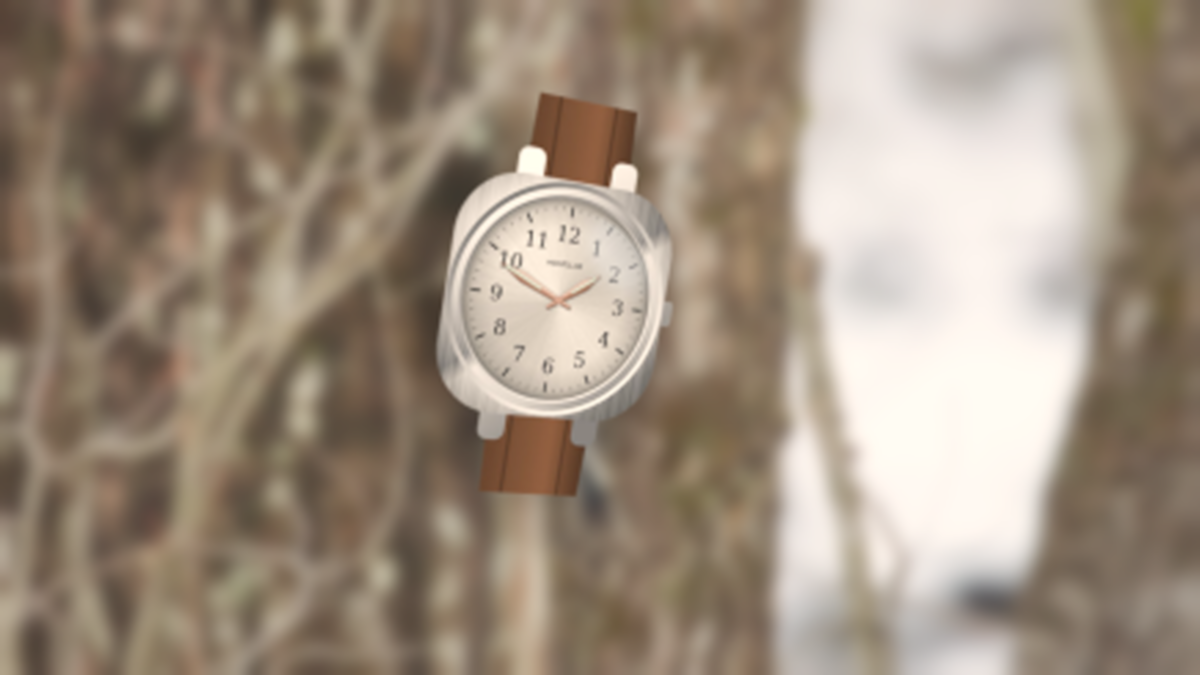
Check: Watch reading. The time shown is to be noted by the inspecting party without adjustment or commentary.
1:49
